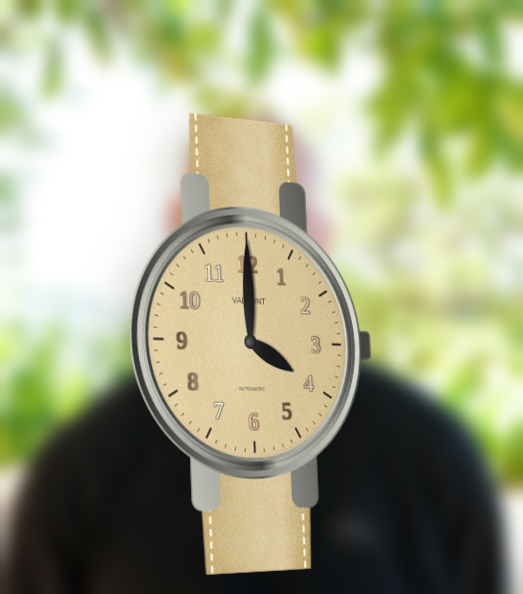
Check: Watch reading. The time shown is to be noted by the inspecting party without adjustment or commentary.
4:00
